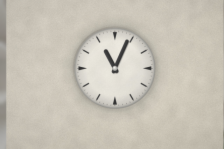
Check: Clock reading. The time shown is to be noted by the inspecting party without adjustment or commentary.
11:04
